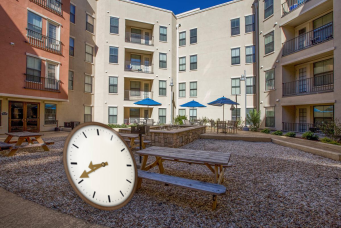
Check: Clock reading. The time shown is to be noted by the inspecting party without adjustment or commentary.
8:41
